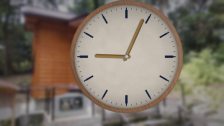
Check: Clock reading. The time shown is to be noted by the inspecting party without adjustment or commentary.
9:04
